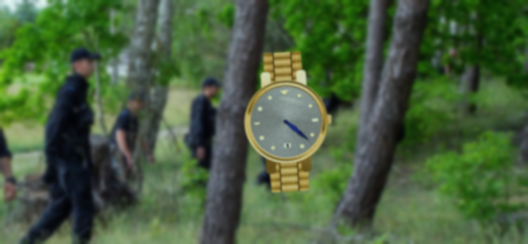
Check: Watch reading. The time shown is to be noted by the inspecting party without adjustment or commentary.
4:22
